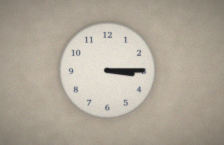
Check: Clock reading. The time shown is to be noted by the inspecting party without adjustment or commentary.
3:15
